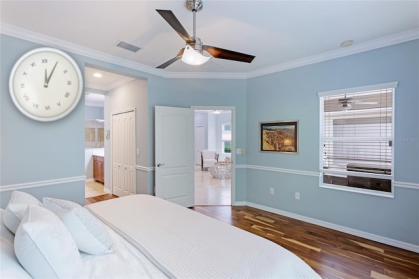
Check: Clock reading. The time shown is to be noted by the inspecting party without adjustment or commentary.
12:05
